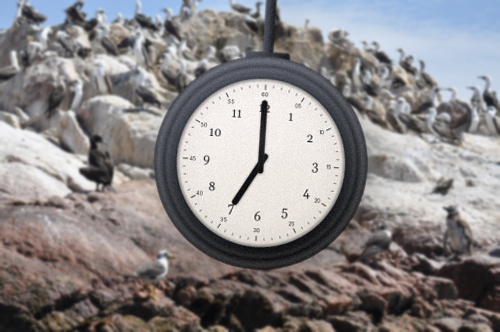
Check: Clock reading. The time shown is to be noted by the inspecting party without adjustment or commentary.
7:00
